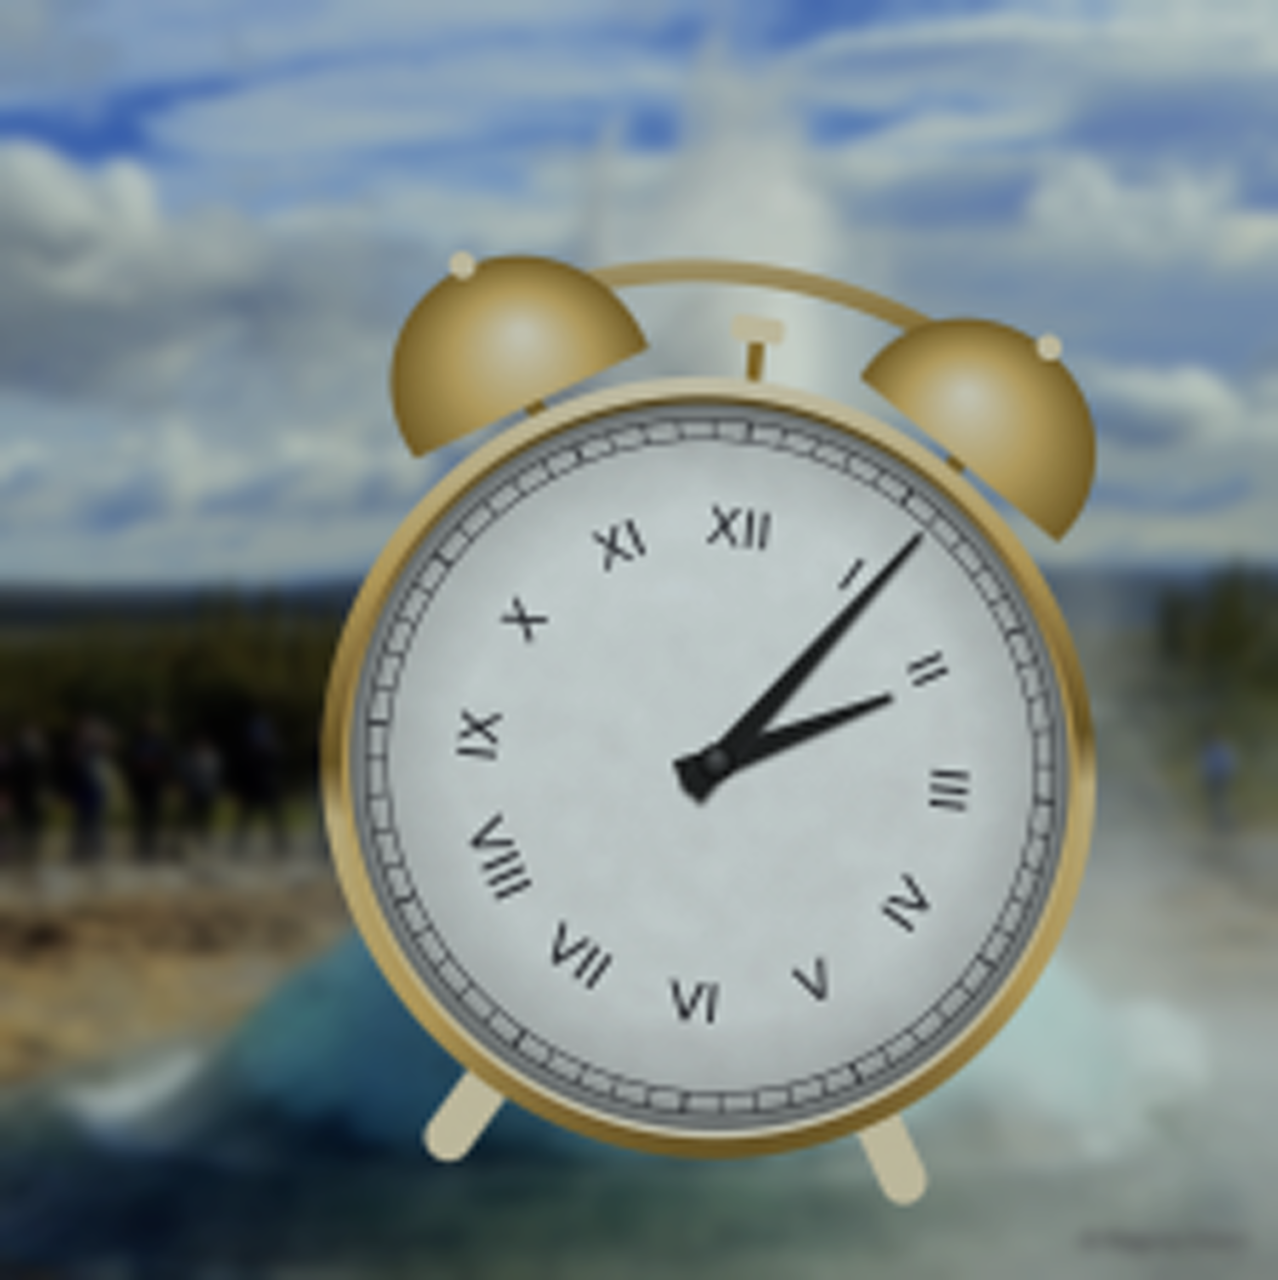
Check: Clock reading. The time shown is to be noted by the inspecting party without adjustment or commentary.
2:06
